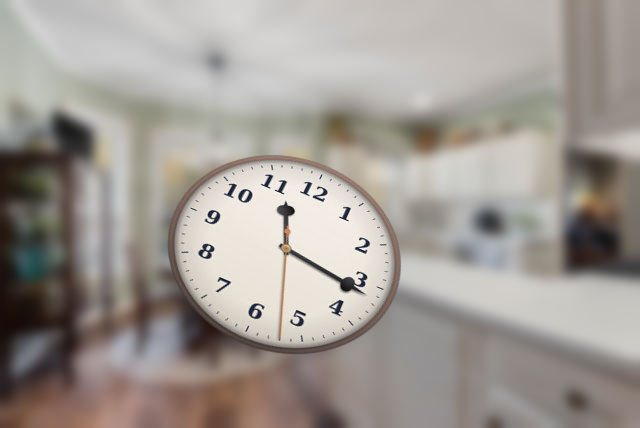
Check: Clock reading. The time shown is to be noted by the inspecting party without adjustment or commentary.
11:16:27
